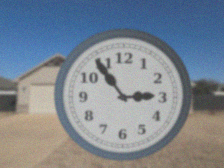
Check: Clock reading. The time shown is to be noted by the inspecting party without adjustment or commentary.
2:54
